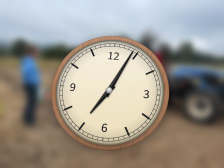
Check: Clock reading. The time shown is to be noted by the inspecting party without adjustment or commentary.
7:04
